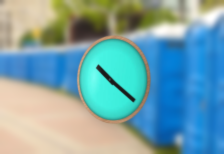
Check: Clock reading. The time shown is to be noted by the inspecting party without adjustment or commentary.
10:21
